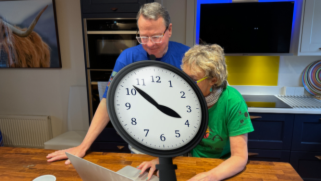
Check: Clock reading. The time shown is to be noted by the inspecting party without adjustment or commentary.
3:52
